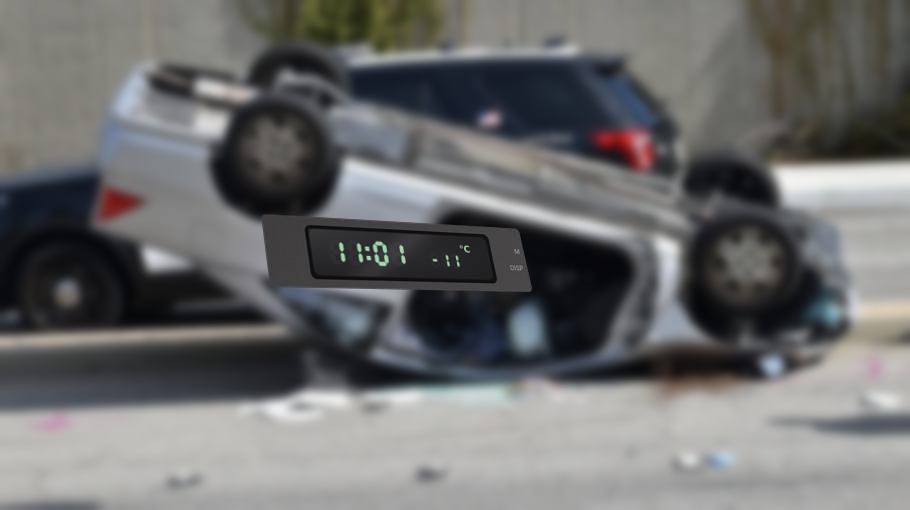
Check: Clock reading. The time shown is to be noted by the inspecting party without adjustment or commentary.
11:01
